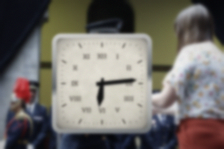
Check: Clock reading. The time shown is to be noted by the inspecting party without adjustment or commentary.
6:14
